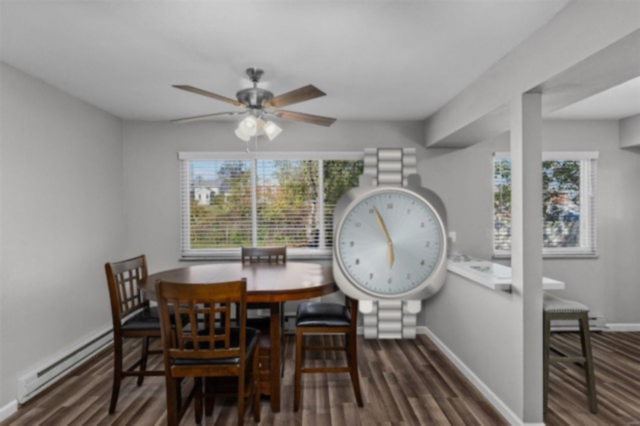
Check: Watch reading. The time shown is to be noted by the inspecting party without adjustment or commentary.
5:56
